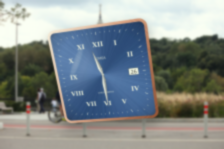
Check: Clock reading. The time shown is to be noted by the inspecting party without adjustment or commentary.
11:30
